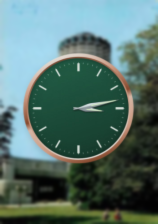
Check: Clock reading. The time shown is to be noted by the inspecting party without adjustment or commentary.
3:13
